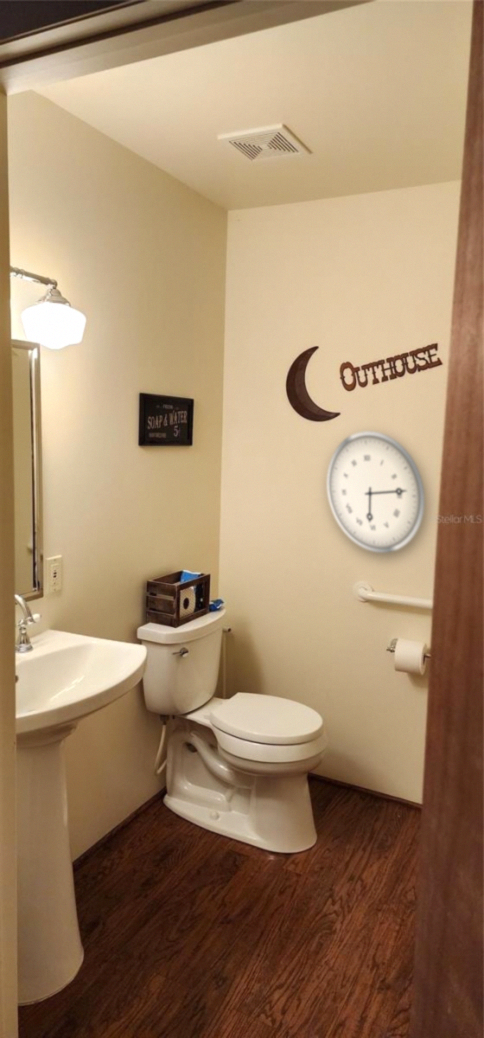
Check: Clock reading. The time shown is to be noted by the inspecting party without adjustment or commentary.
6:14
